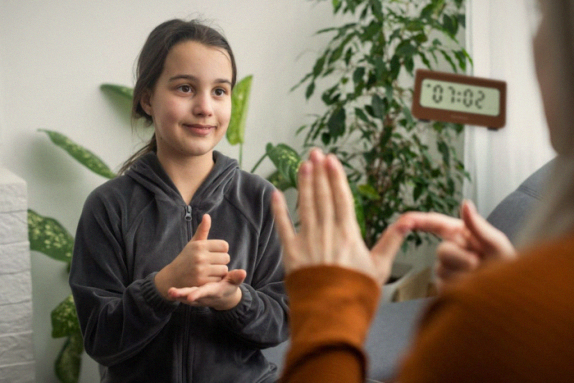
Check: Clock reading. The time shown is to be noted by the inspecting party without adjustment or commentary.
7:02
